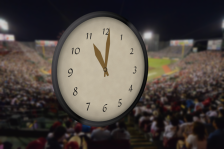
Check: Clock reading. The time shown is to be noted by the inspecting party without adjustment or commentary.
11:01
